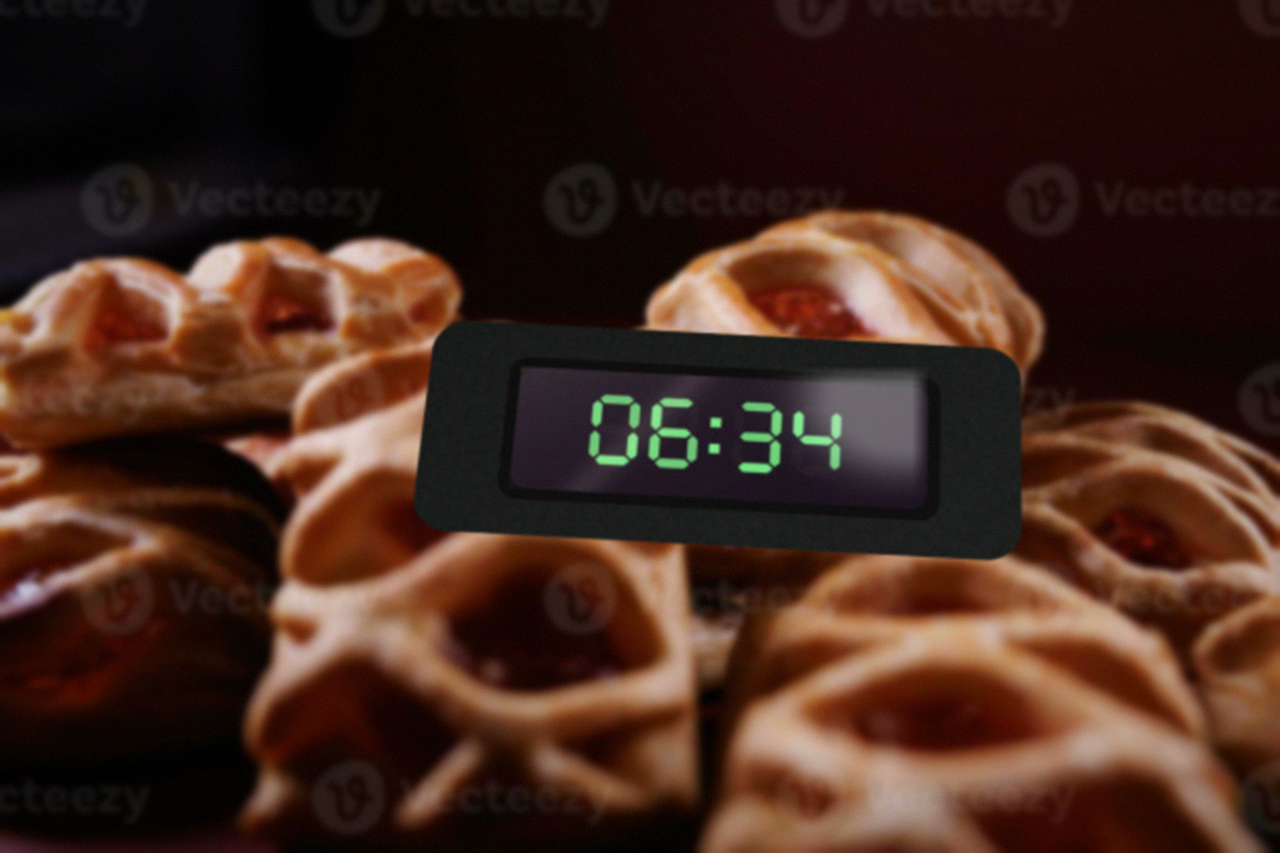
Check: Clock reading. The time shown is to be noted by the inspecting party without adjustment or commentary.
6:34
